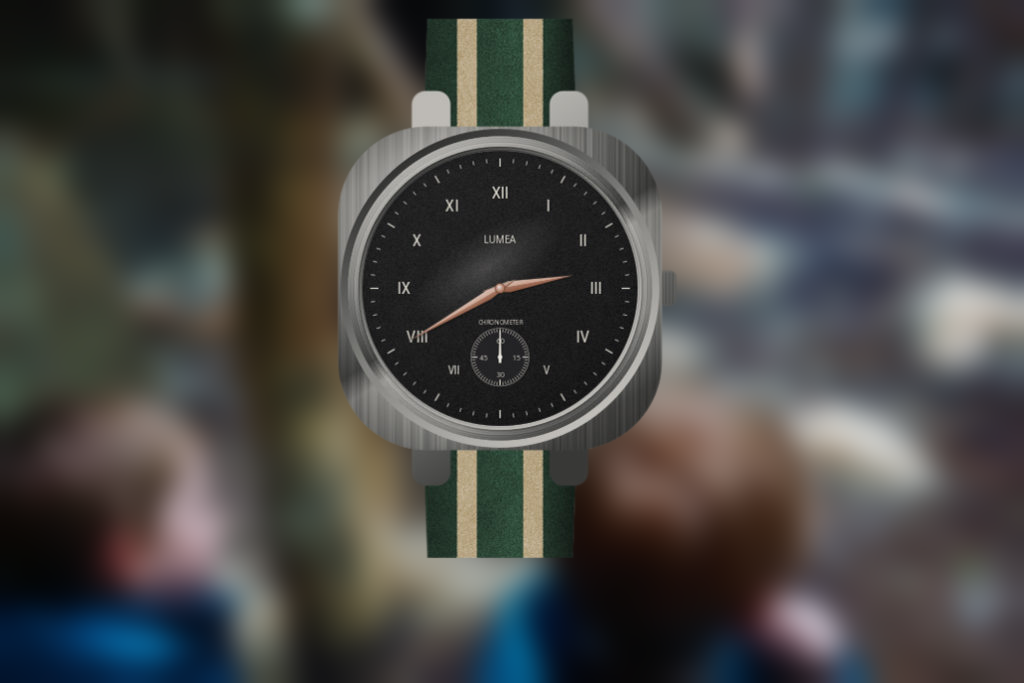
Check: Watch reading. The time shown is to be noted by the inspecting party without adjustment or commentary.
2:40
